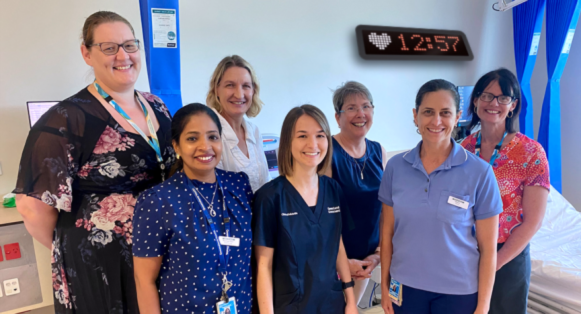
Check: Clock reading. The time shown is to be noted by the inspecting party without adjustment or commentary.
12:57
